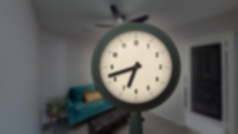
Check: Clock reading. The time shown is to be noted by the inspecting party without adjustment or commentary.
6:42
